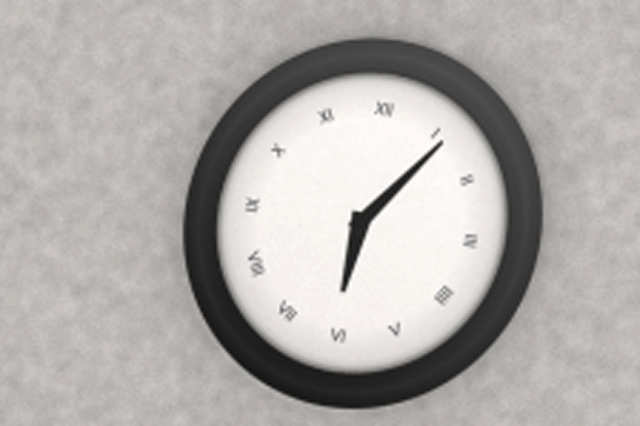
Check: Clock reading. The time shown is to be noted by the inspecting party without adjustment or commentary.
6:06
